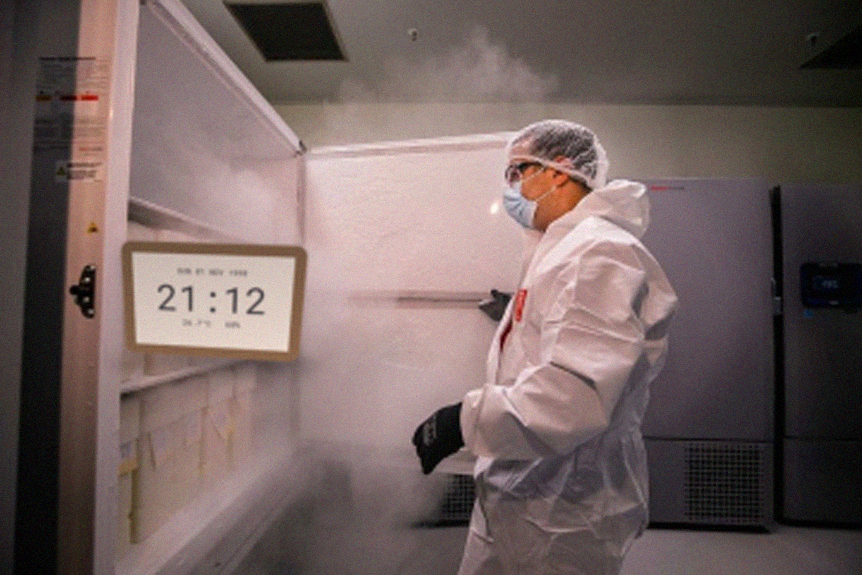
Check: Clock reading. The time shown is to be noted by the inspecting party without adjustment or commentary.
21:12
